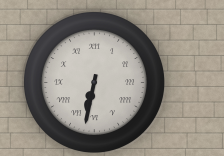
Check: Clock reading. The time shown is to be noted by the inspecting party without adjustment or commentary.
6:32
